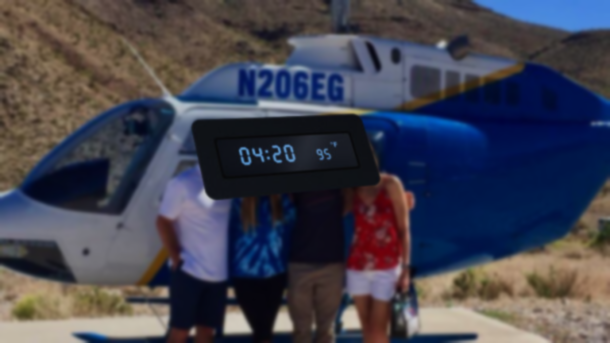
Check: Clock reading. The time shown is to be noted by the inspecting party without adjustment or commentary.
4:20
